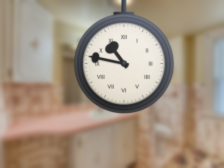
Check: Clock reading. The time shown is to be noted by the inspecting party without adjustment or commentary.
10:47
